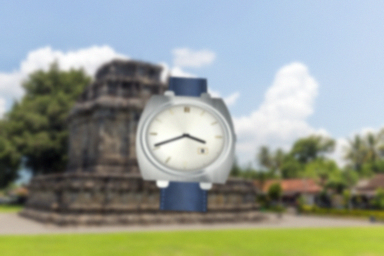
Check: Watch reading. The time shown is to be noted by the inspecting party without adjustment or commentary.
3:41
